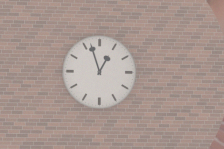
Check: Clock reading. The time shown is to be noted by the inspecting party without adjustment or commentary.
12:57
